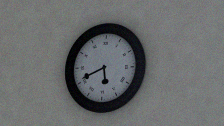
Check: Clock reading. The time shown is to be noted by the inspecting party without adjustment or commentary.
5:41
